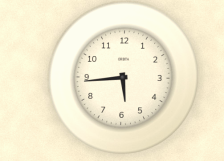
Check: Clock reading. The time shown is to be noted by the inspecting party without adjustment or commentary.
5:44
